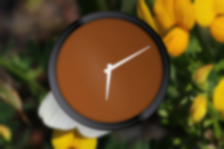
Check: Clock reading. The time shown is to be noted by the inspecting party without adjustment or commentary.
6:10
